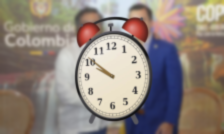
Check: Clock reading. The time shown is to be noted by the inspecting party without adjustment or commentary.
9:51
